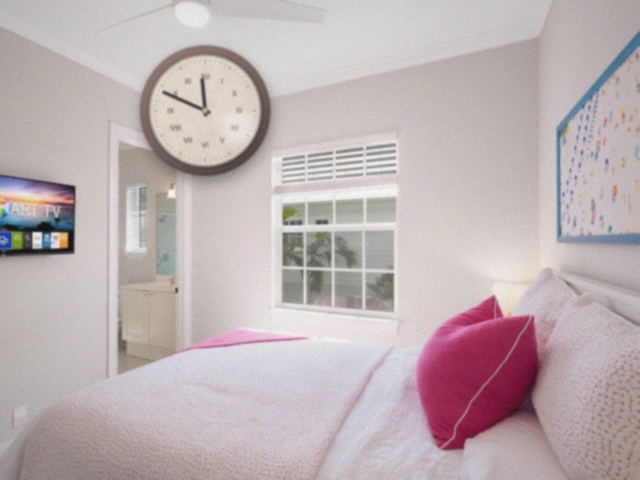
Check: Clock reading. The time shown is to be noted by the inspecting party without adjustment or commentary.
11:49
